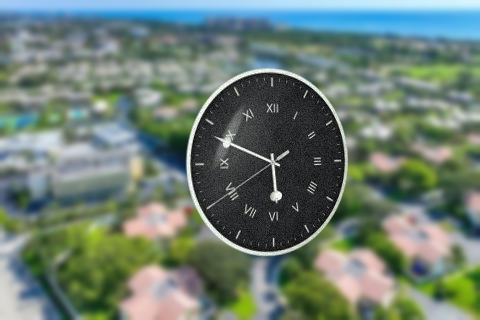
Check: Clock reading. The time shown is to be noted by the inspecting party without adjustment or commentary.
5:48:40
